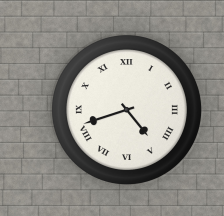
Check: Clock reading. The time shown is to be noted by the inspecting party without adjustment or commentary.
4:42
